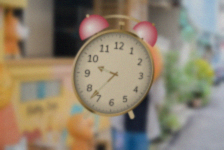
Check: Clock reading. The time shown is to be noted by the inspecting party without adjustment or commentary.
9:37
